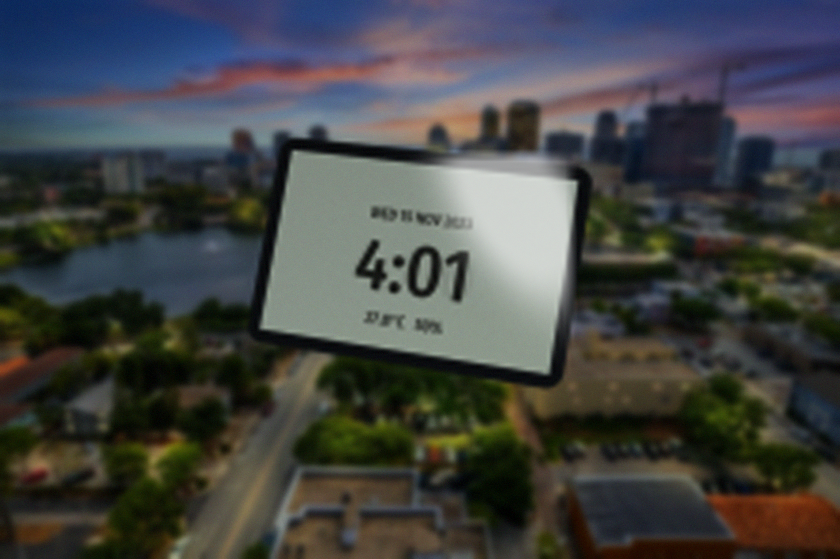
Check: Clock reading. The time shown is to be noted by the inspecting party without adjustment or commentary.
4:01
